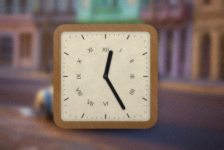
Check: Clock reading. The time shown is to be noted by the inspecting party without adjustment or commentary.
12:25
